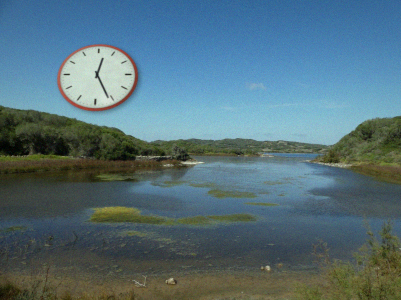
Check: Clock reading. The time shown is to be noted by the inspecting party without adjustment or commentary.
12:26
